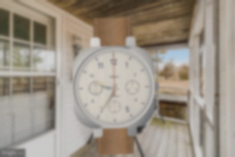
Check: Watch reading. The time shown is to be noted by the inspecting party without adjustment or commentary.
9:35
